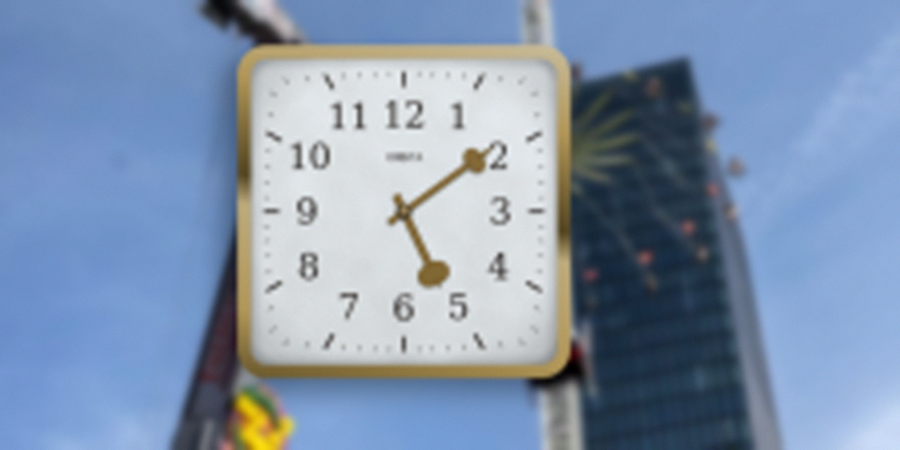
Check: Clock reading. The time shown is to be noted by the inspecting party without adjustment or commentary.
5:09
